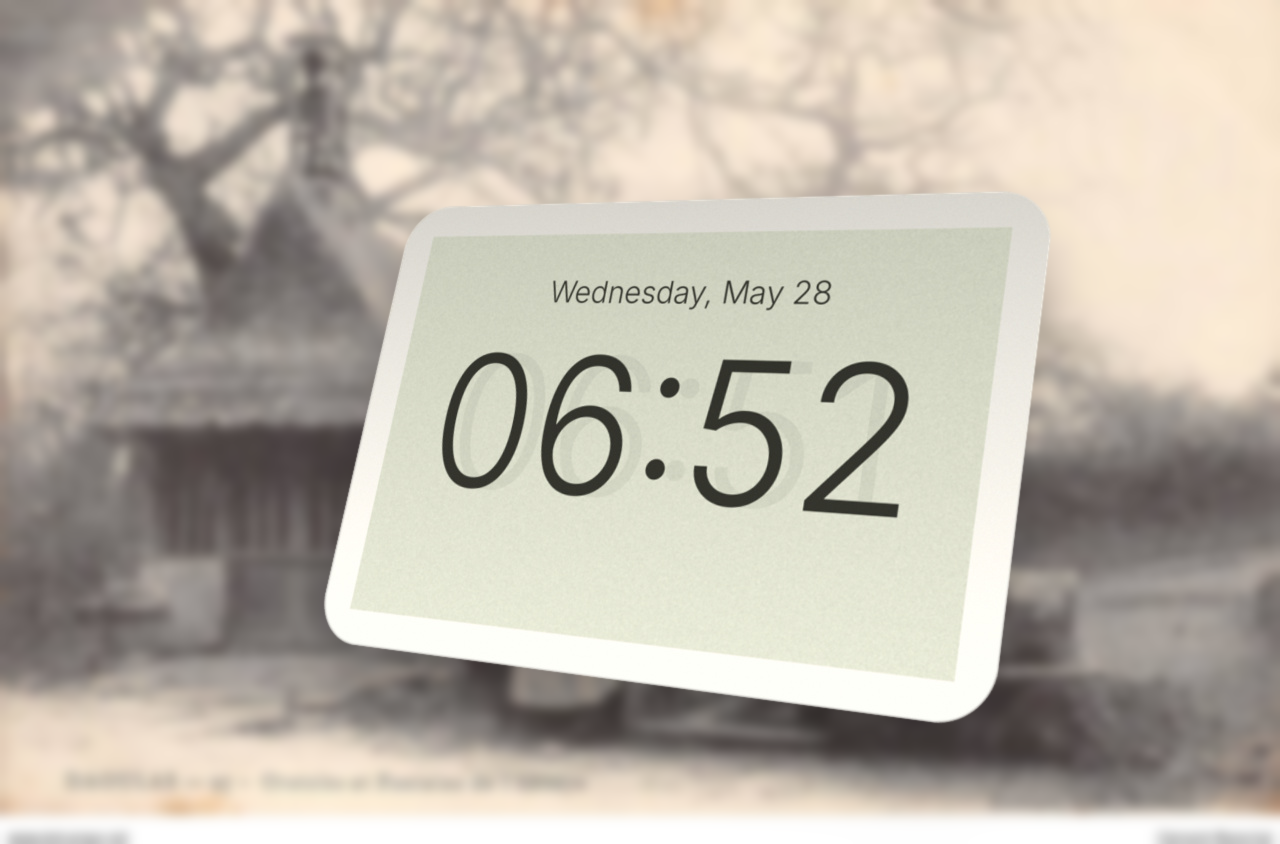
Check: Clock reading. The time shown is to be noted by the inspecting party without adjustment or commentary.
6:52
